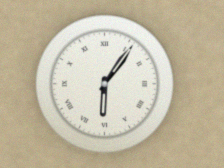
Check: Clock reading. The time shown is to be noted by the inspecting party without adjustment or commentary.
6:06
